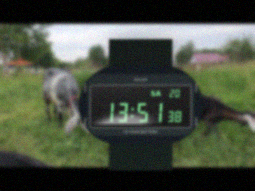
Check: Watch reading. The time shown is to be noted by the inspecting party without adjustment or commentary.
13:51
